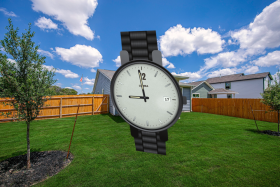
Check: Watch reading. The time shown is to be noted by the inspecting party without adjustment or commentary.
8:59
